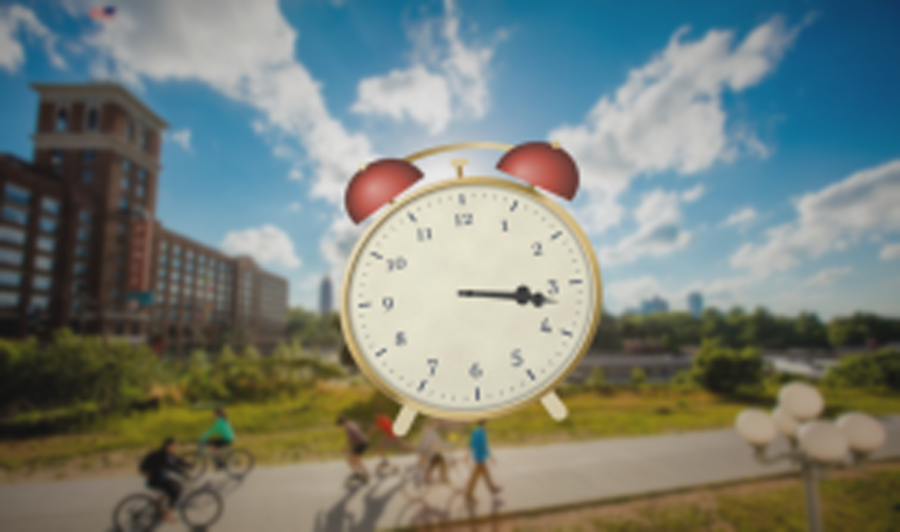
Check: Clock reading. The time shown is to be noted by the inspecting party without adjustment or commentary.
3:17
